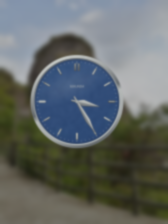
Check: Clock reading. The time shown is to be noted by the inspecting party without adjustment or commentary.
3:25
